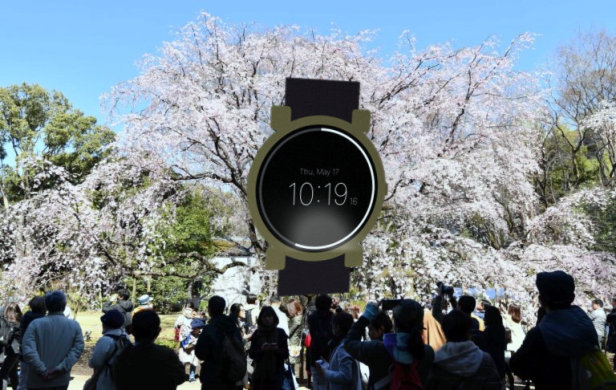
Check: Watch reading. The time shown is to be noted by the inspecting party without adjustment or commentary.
10:19:16
